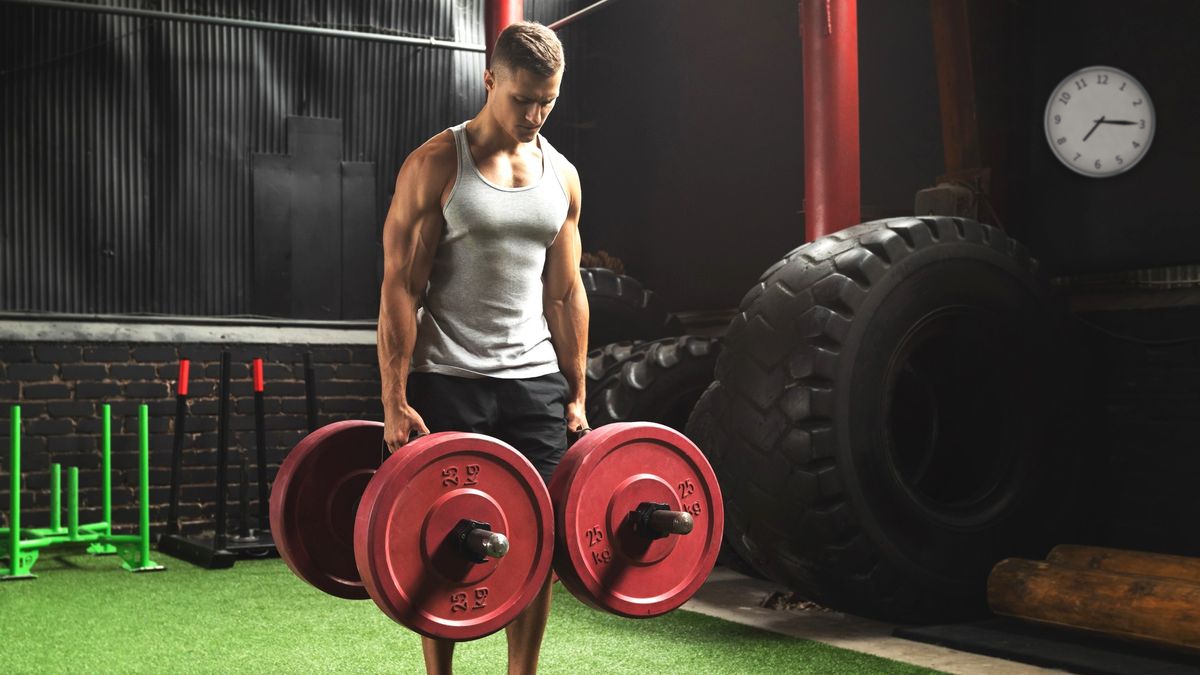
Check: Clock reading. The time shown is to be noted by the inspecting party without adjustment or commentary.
7:15
